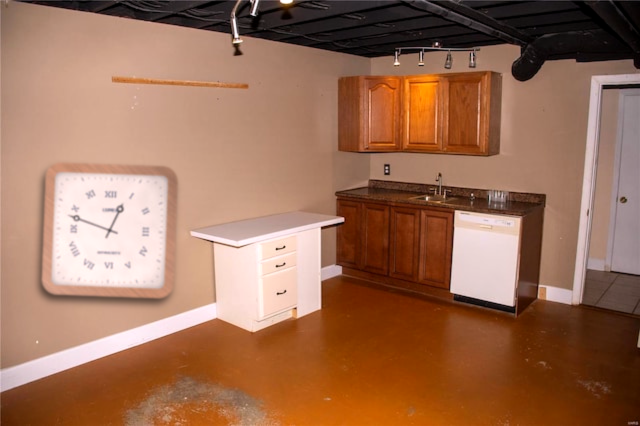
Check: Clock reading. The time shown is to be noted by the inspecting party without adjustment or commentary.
12:48
